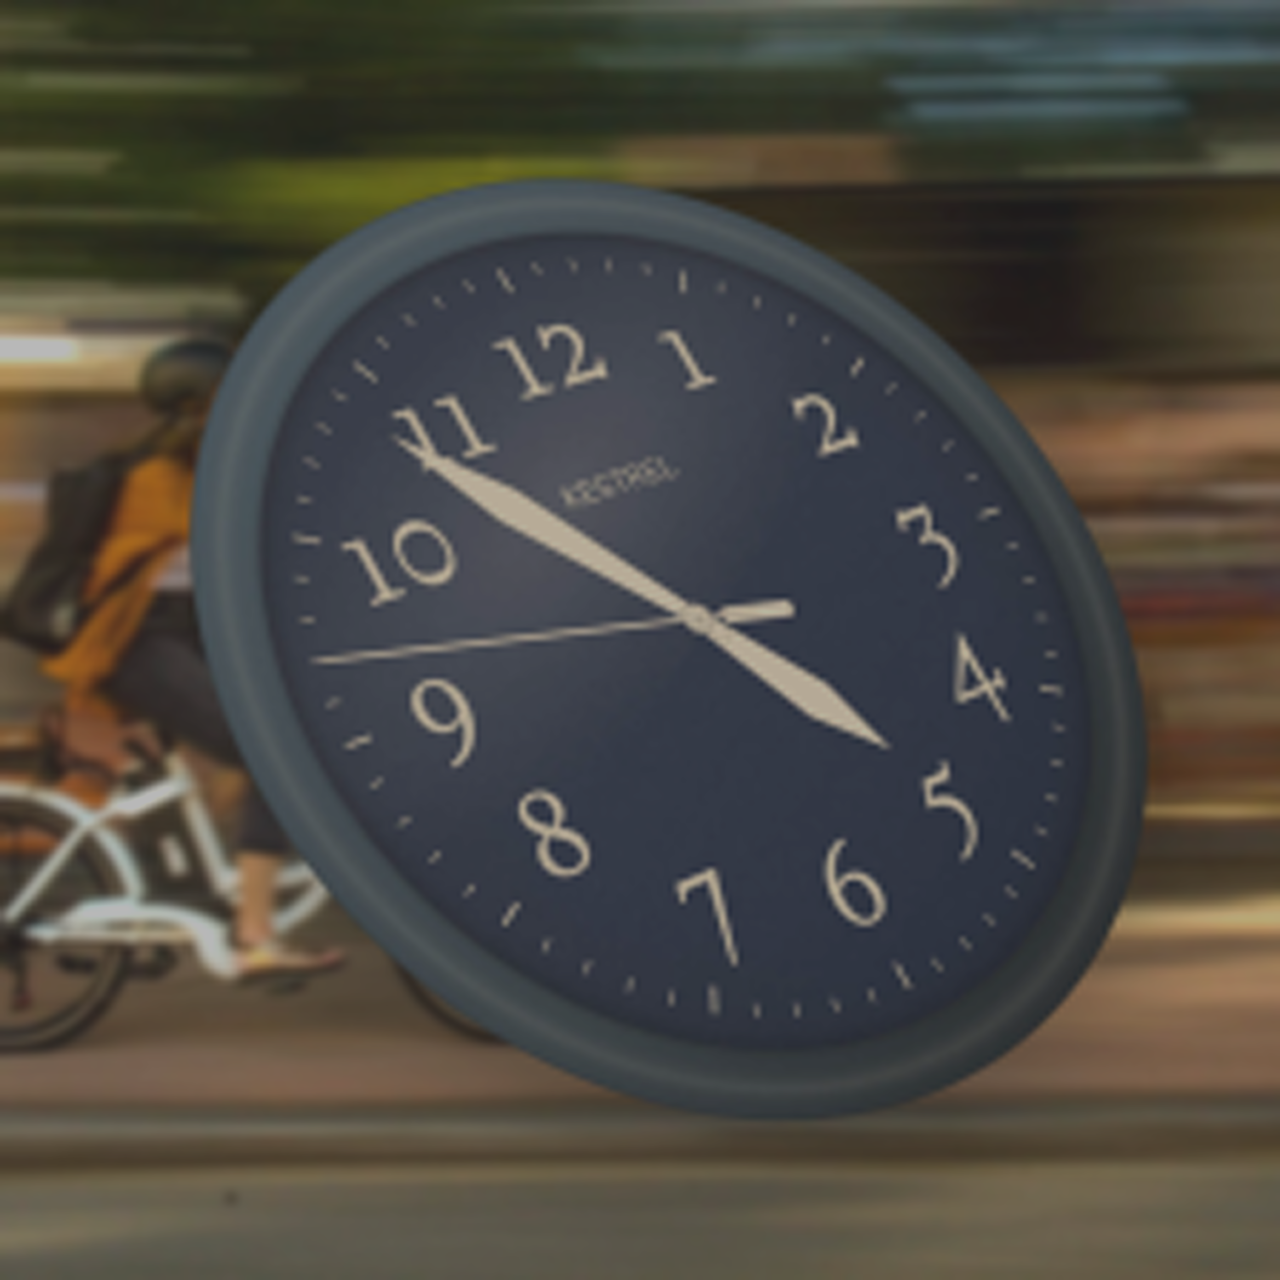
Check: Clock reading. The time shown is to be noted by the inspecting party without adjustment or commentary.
4:53:47
